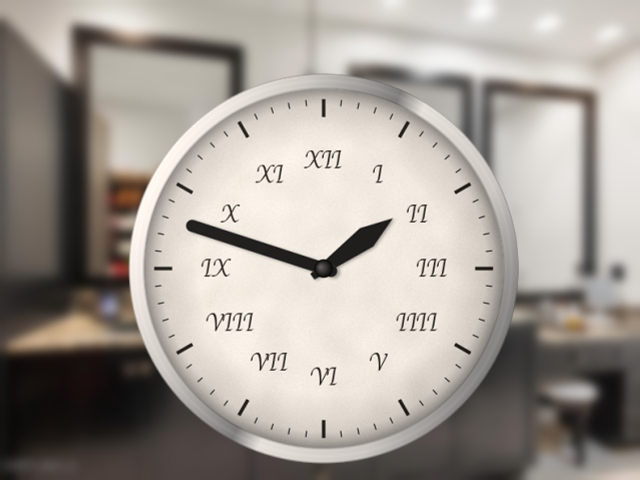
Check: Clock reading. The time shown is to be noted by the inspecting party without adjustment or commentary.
1:48
